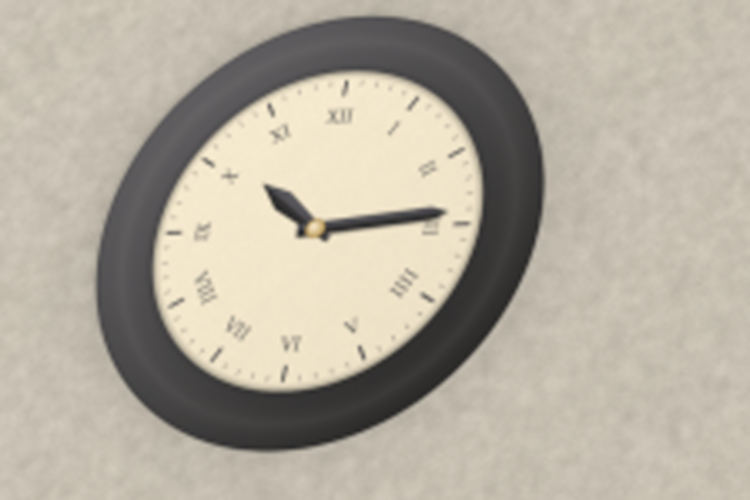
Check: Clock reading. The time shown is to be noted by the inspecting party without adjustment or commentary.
10:14
